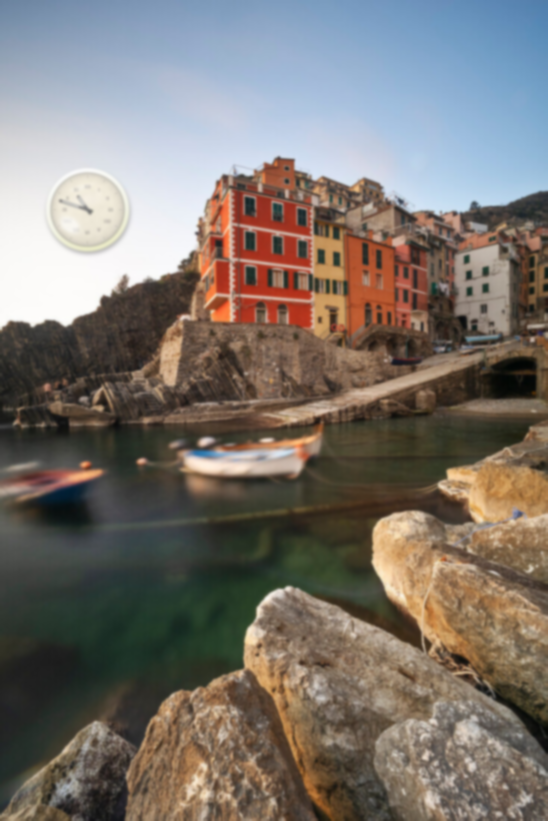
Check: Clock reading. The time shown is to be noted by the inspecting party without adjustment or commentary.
10:48
